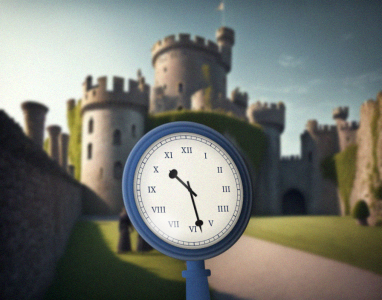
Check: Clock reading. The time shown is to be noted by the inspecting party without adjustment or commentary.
10:28
